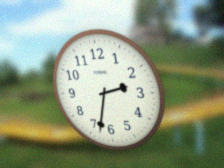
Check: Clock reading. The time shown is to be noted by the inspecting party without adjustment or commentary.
2:33
